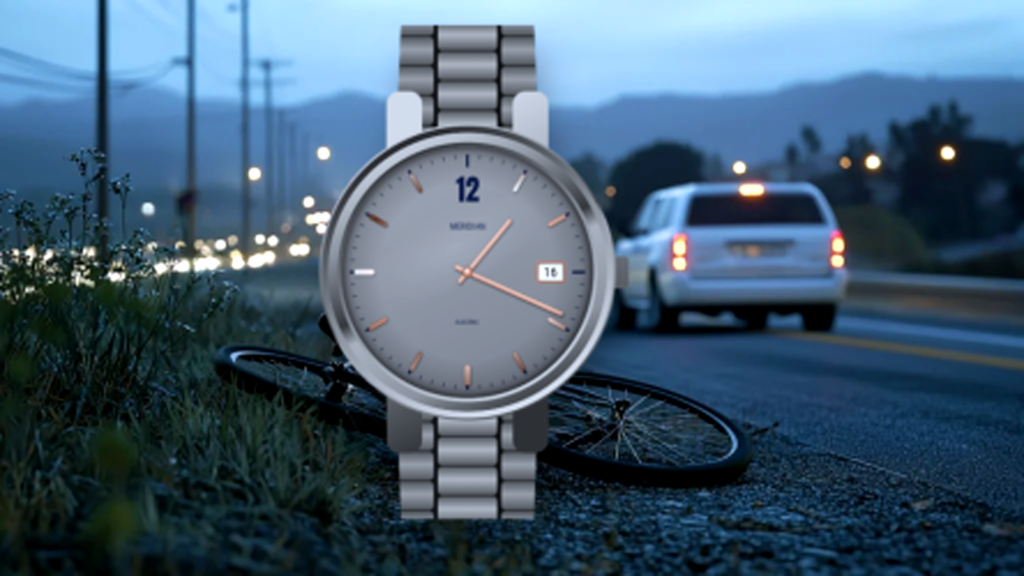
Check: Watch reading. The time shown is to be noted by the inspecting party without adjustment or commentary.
1:19
